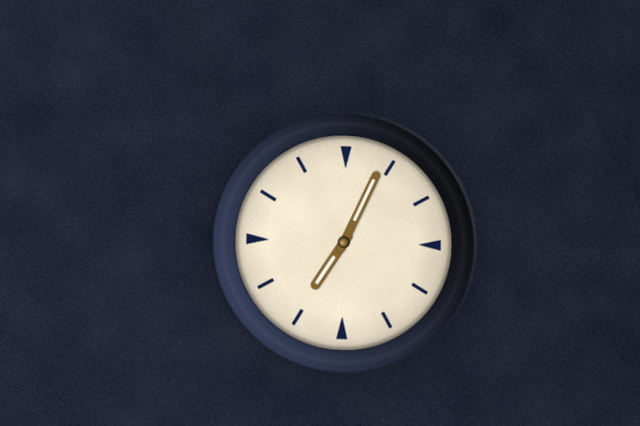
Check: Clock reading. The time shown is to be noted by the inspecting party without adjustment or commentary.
7:04
